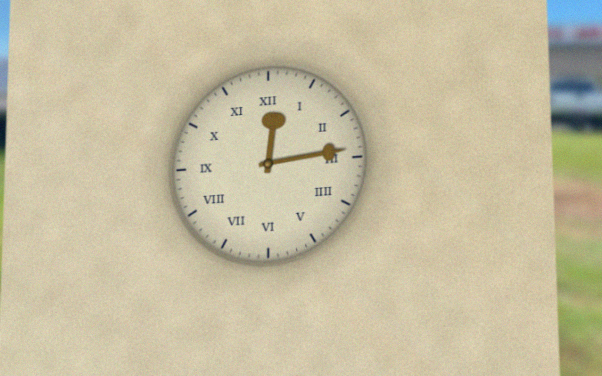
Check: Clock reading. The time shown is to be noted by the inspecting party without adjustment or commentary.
12:14
